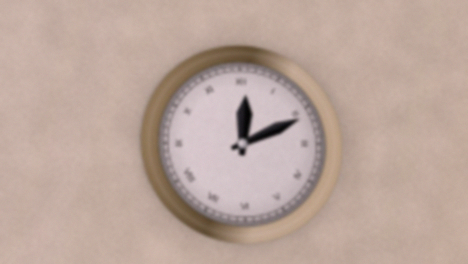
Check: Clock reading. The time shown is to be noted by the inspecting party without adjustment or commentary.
12:11
